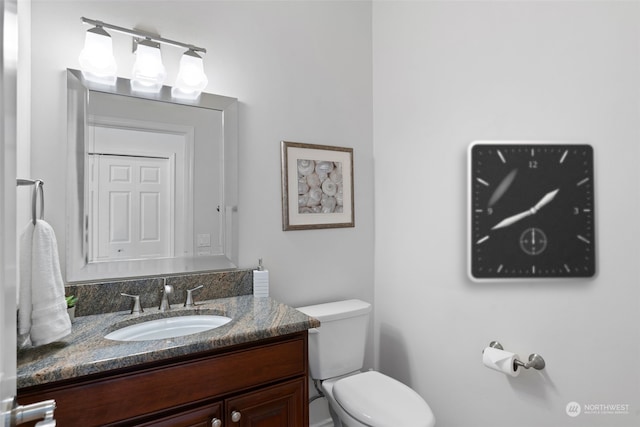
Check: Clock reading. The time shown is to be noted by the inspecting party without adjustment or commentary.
1:41
